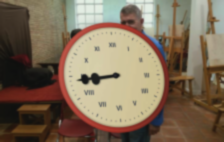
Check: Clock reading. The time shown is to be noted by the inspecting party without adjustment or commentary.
8:44
